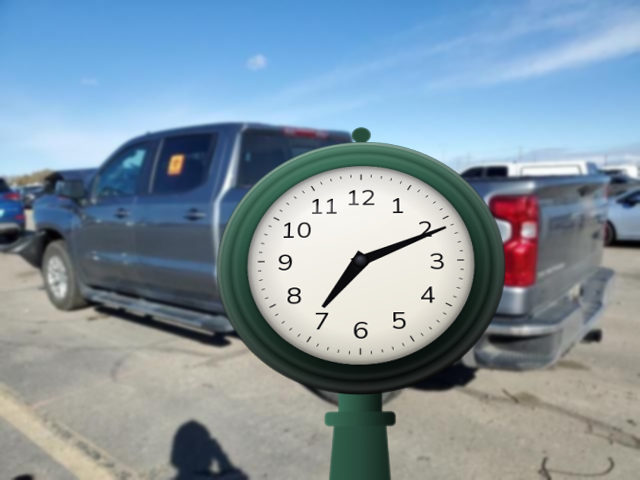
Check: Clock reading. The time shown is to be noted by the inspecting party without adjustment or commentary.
7:11
